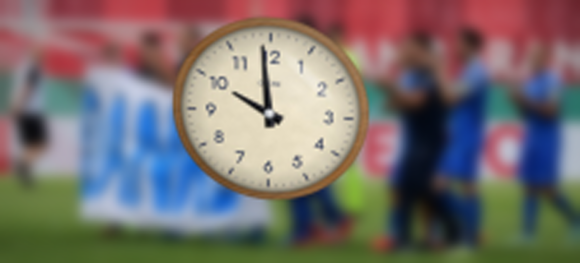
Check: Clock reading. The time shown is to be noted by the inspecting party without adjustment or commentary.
9:59
